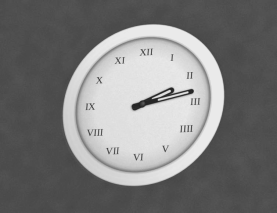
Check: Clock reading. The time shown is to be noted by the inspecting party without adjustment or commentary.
2:13
